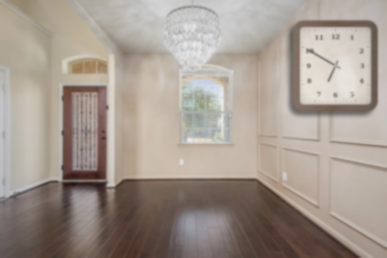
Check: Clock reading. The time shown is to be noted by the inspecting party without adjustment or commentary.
6:50
